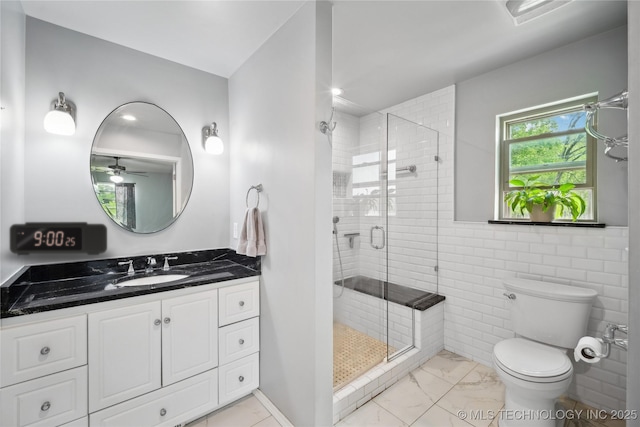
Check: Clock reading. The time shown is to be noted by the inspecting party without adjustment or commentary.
9:00
